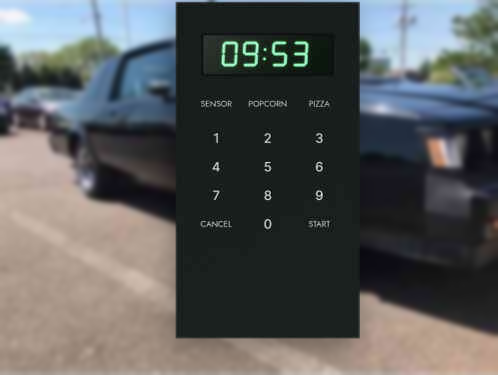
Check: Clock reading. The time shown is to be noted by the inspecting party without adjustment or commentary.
9:53
